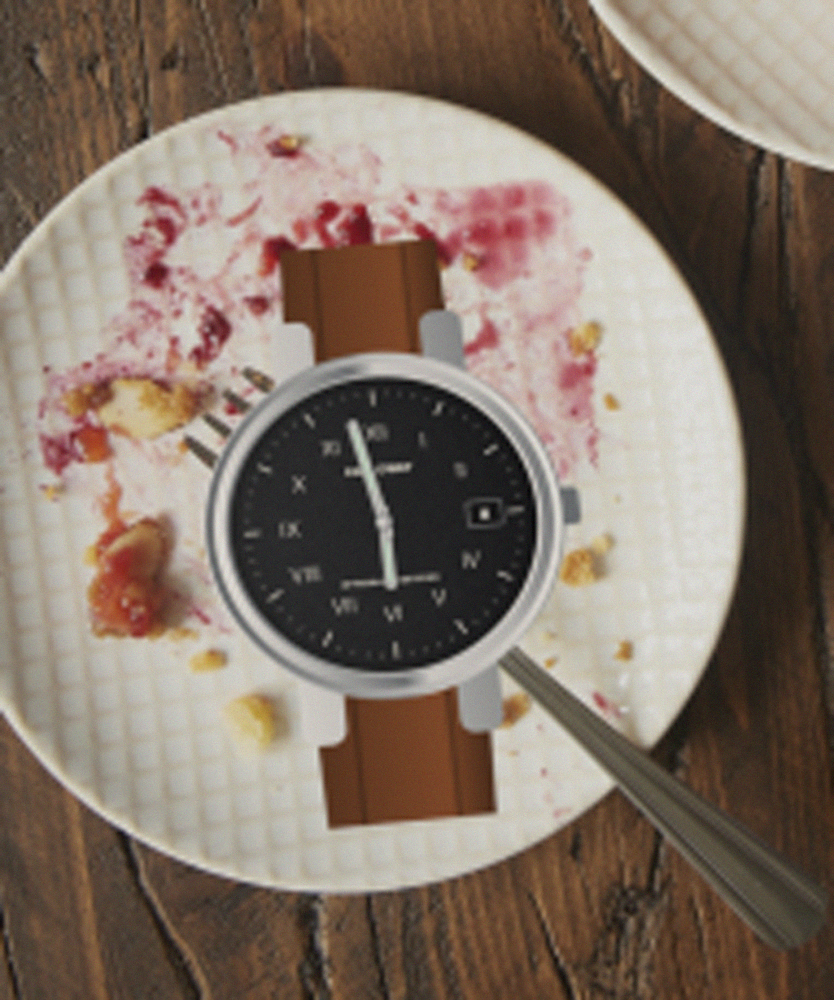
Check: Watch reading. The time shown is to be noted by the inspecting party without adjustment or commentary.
5:58
